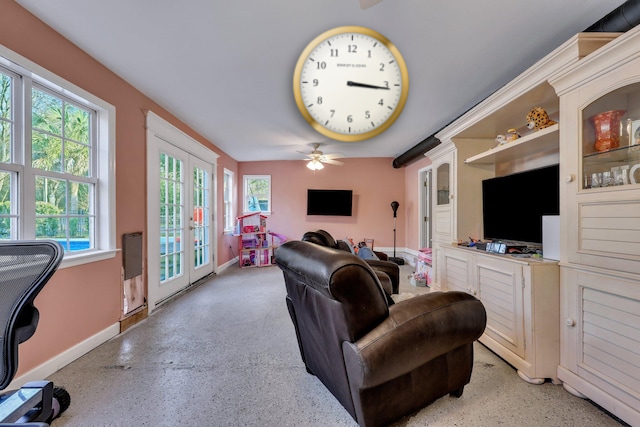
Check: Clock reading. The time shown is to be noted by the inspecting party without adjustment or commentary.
3:16
